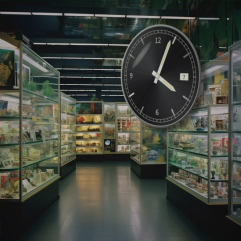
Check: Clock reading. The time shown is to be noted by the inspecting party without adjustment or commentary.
4:04
